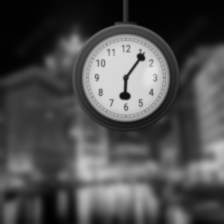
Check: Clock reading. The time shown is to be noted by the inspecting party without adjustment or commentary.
6:06
